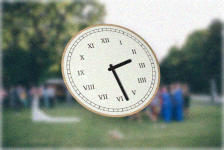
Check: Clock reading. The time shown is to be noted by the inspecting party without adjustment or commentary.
2:28
